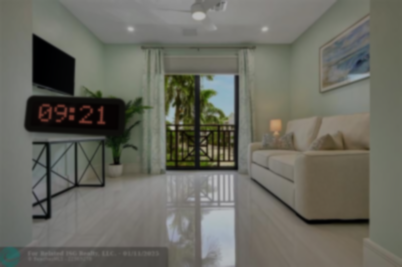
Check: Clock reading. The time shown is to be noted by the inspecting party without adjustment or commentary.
9:21
